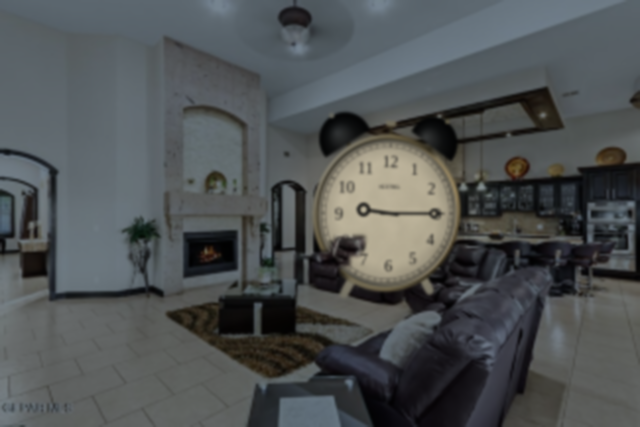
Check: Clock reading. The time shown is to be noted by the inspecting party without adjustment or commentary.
9:15
